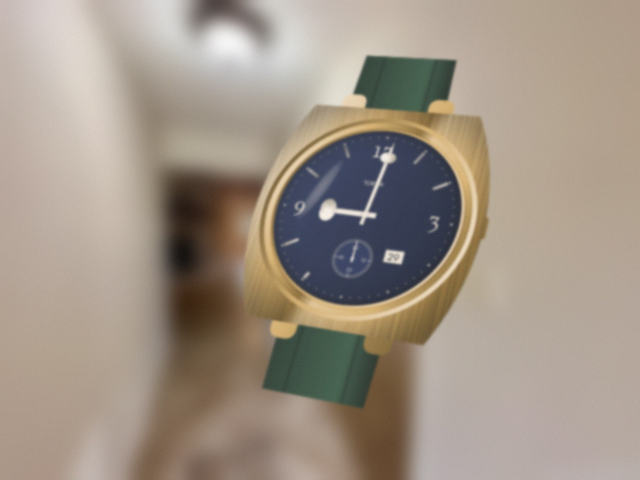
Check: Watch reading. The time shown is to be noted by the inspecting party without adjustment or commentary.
9:01
